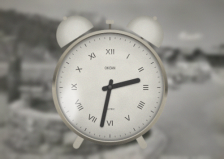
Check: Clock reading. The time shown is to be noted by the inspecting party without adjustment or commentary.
2:32
